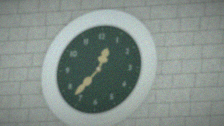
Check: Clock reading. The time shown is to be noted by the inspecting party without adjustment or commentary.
12:37
